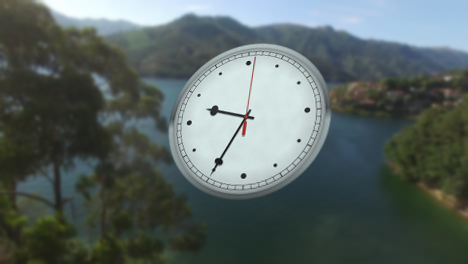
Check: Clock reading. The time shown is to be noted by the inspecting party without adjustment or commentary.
9:35:01
